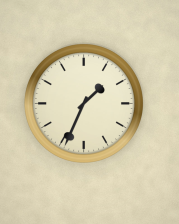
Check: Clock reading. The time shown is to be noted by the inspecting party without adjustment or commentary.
1:34
